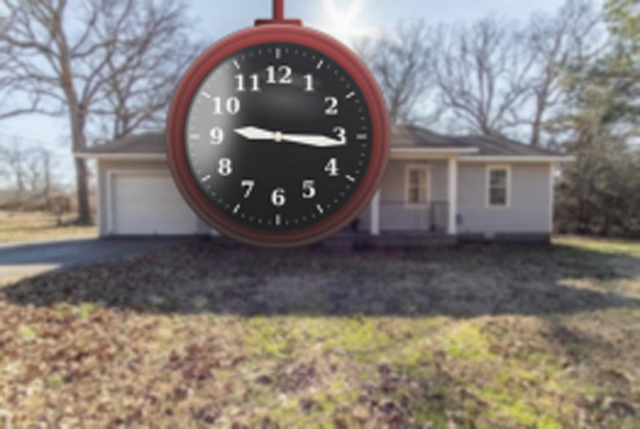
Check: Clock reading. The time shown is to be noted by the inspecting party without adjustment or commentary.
9:16
